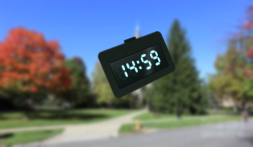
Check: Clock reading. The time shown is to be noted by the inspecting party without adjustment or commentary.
14:59
